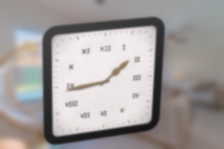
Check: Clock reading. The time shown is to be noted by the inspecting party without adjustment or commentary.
1:44
